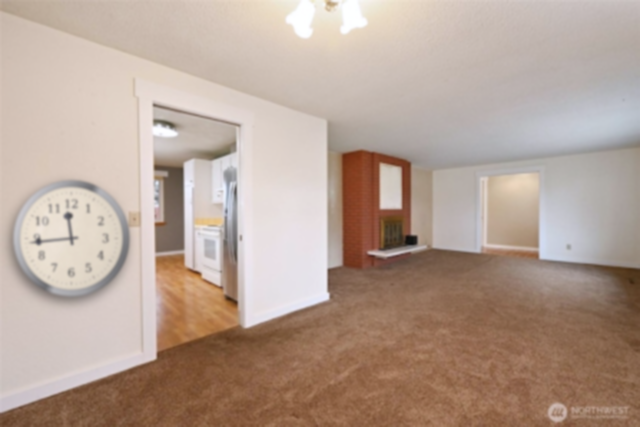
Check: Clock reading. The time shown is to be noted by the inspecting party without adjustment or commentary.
11:44
